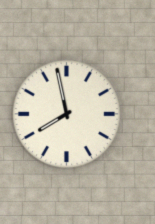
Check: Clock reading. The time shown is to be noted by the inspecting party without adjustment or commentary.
7:58
